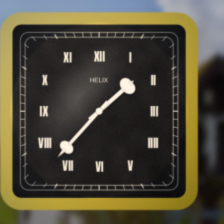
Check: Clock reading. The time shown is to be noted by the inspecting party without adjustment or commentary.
1:37
